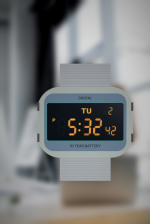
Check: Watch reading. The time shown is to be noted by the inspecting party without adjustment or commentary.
5:32:42
